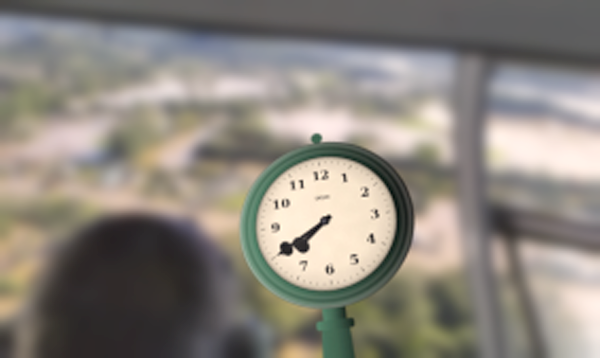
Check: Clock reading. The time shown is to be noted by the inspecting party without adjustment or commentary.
7:40
